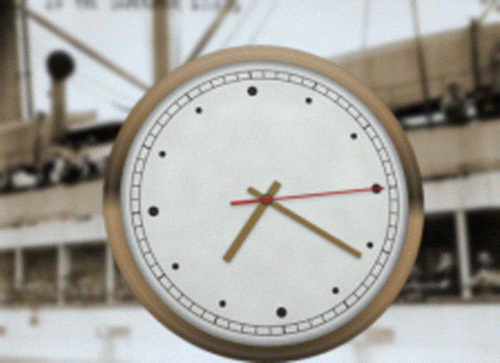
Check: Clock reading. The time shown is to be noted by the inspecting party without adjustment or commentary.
7:21:15
